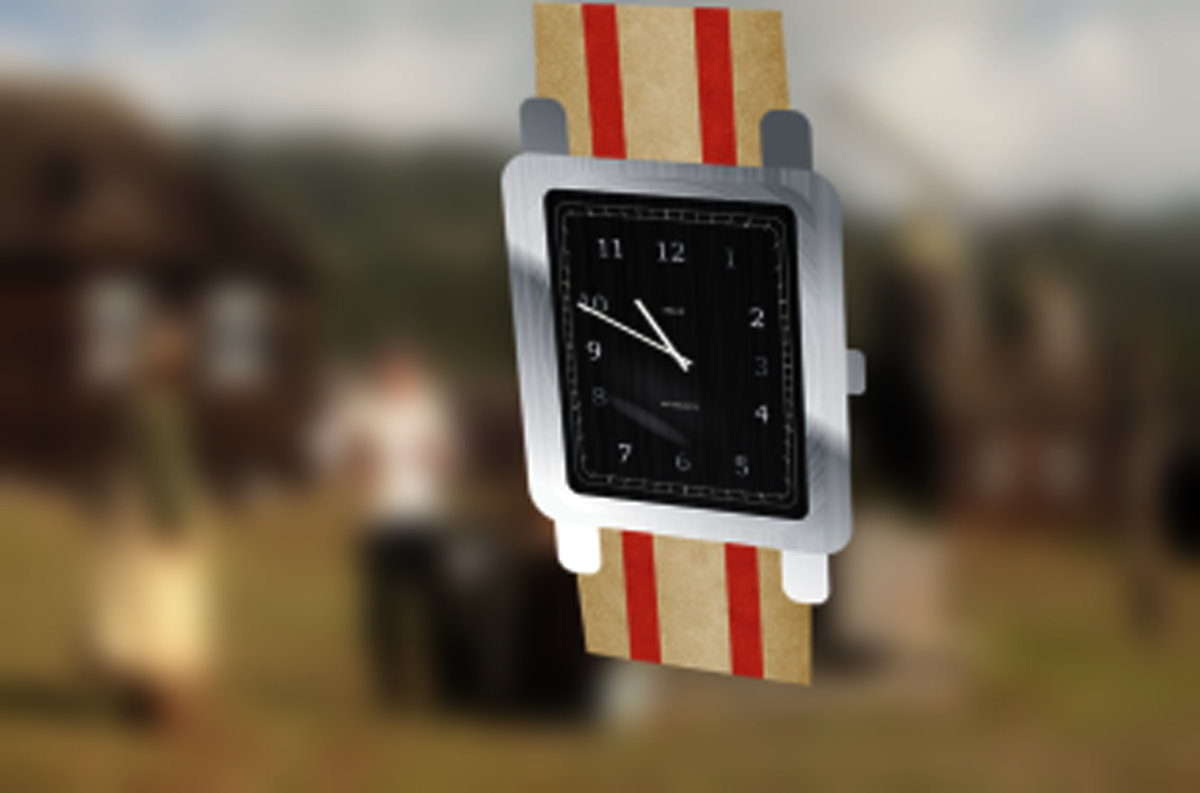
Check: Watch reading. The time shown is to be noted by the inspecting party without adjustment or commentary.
10:49
